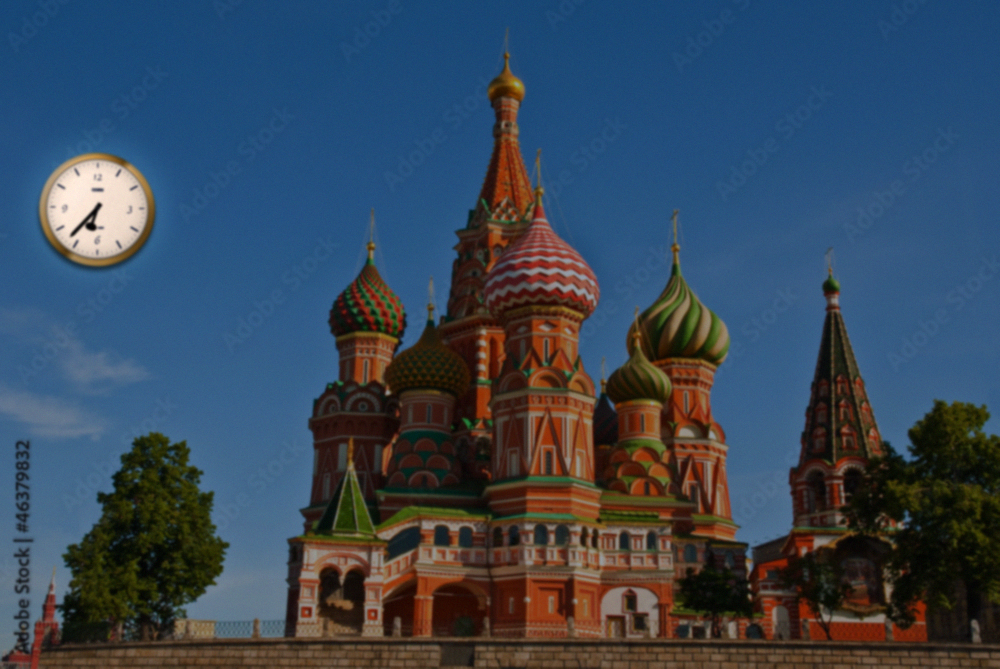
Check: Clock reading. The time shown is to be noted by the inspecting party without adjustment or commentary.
6:37
